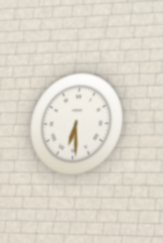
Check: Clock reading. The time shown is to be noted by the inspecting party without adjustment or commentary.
6:29
